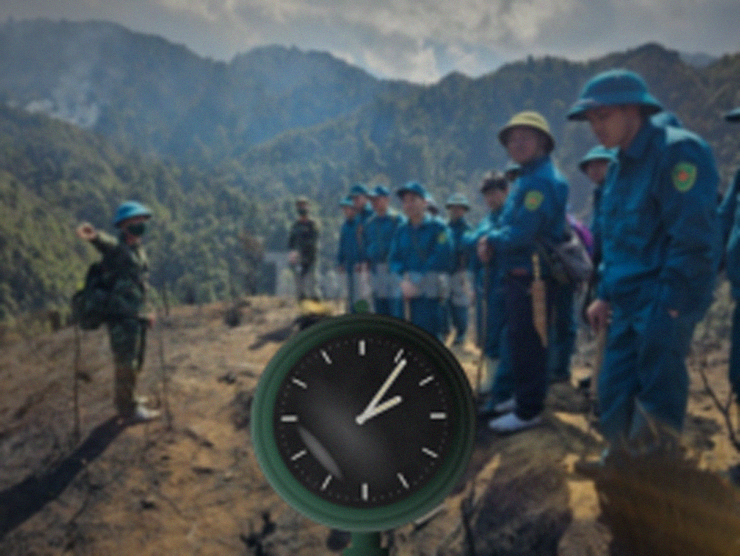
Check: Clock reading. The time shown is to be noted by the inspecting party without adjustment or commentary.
2:06
